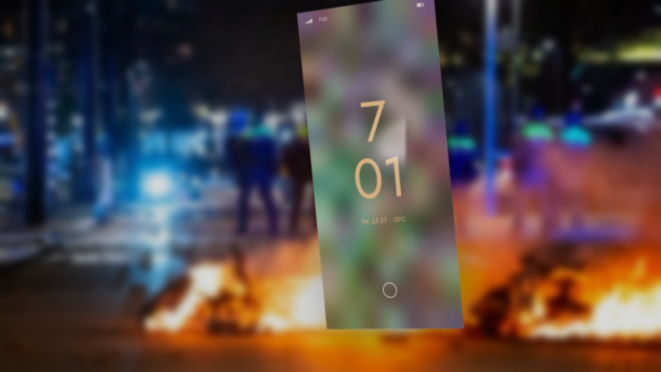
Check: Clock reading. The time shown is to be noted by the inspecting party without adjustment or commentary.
7:01
